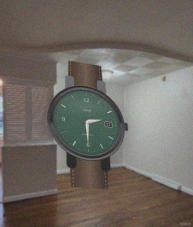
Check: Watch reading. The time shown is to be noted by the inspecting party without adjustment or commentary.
2:30
